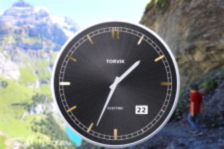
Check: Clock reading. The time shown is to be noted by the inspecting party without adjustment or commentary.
1:34
